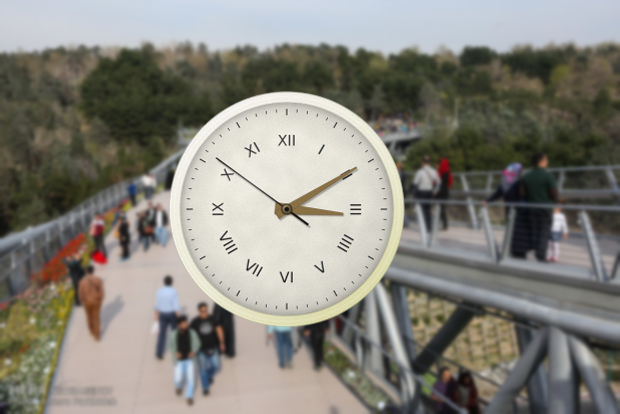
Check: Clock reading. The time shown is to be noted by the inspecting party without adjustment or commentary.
3:09:51
